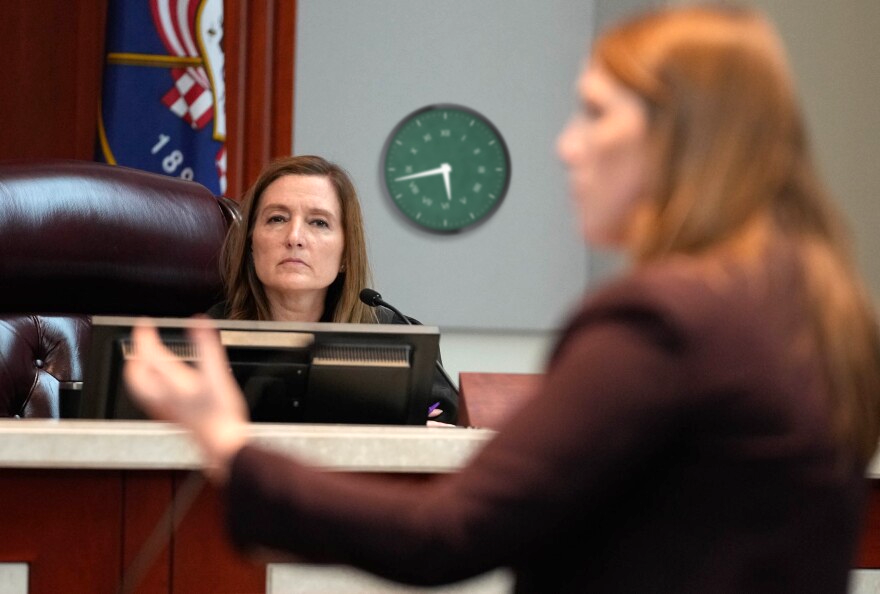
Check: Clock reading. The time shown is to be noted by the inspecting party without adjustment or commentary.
5:43
